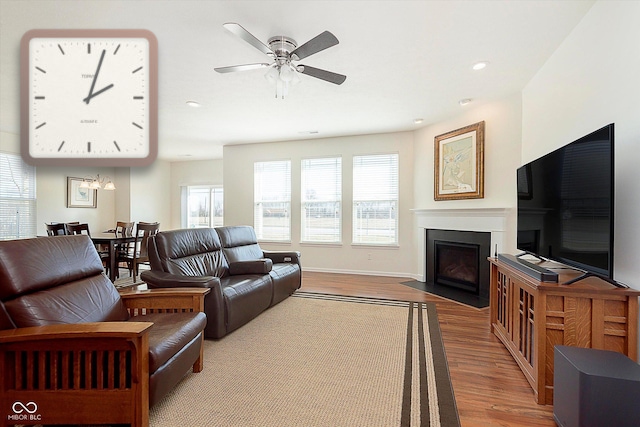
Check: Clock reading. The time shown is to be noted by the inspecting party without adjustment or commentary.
2:03
